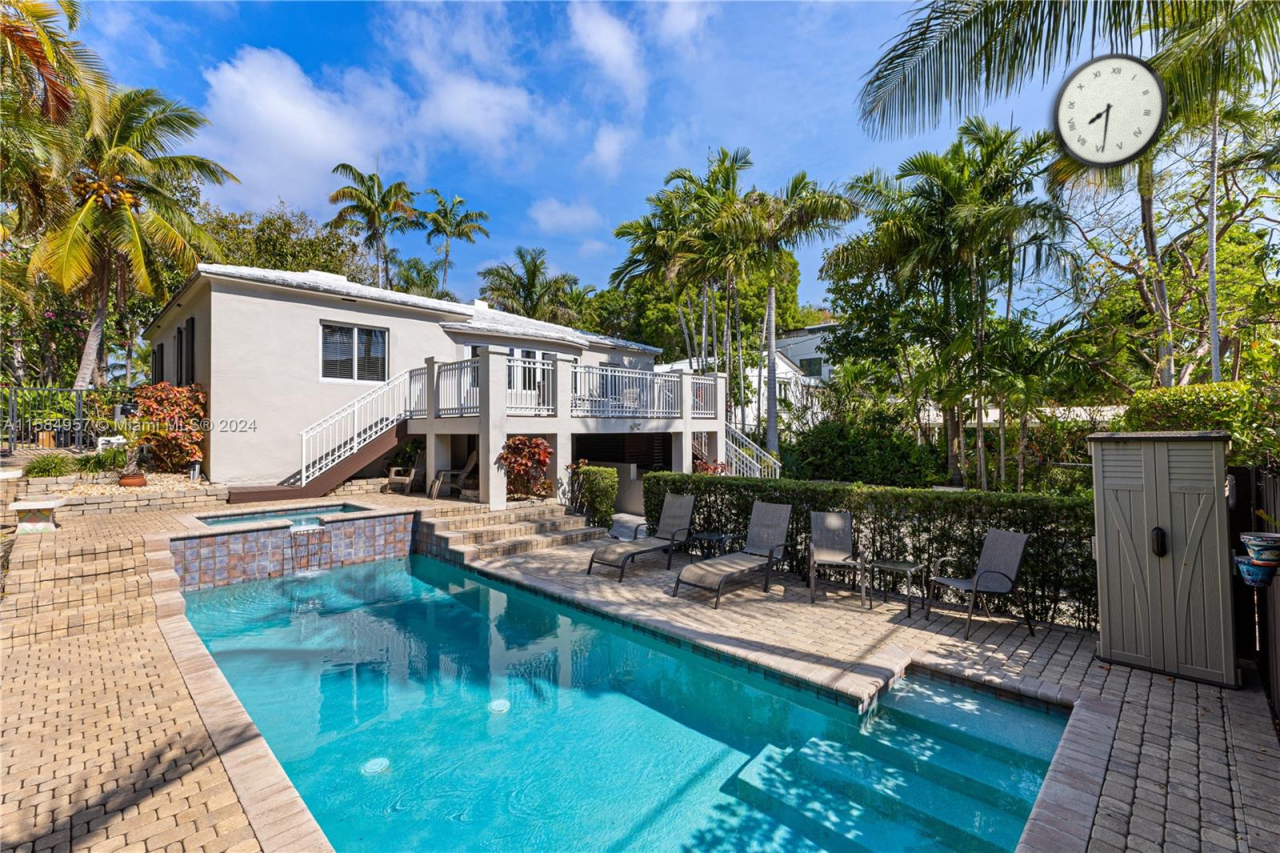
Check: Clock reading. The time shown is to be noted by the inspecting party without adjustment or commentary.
7:29
